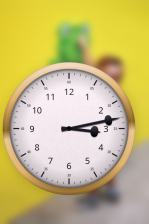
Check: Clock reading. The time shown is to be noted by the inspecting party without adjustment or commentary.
3:13
